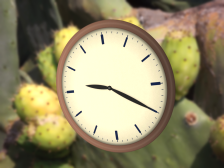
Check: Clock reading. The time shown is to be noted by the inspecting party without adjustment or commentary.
9:20
